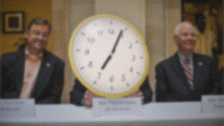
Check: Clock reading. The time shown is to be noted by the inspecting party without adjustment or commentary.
7:04
